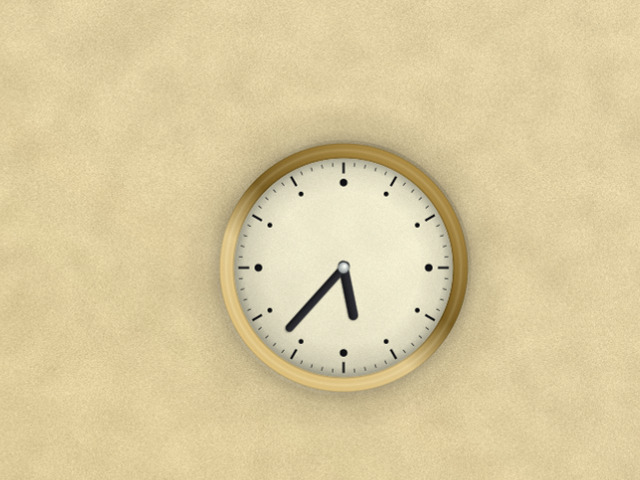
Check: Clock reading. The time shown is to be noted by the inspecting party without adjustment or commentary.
5:37
